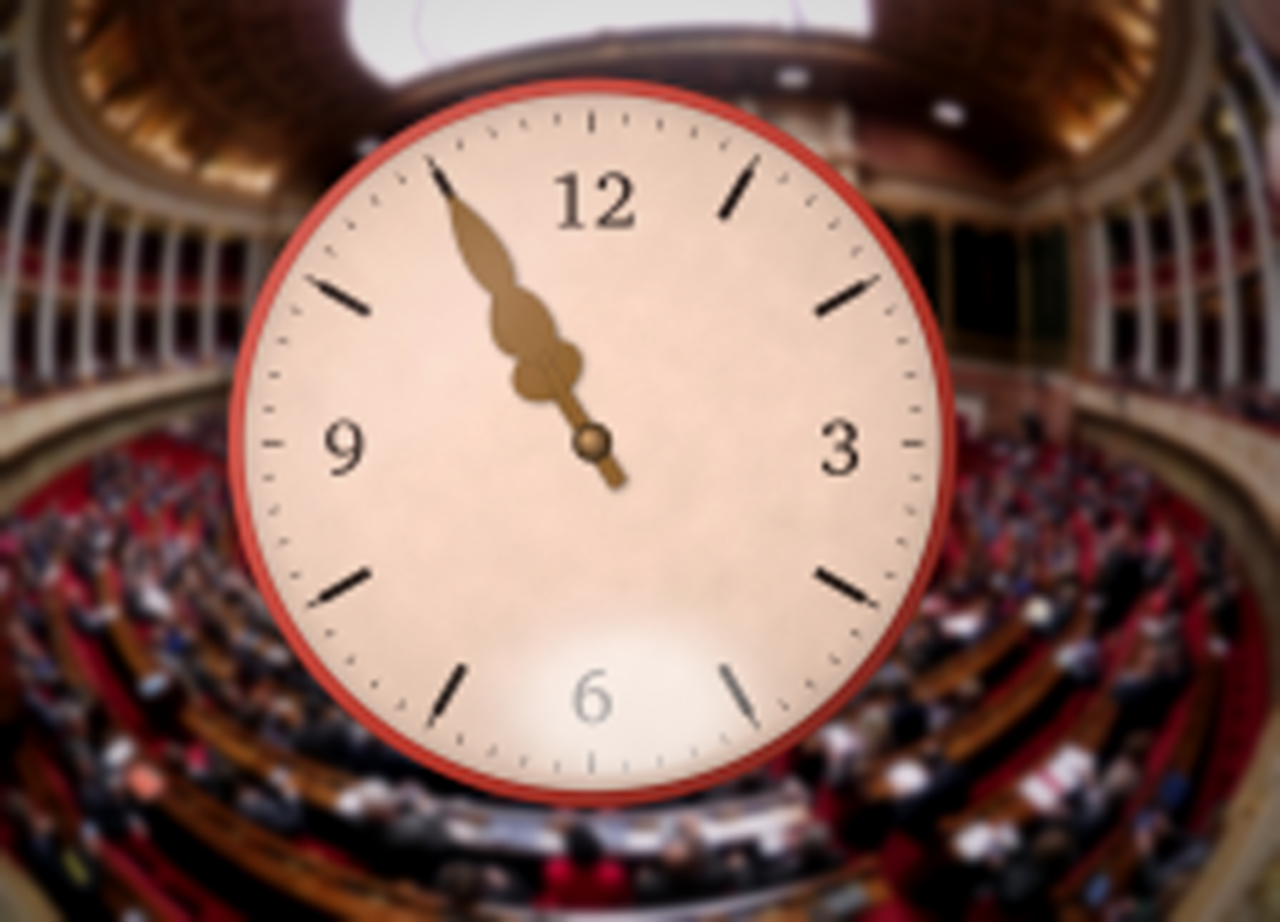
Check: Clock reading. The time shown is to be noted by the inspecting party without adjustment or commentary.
10:55
